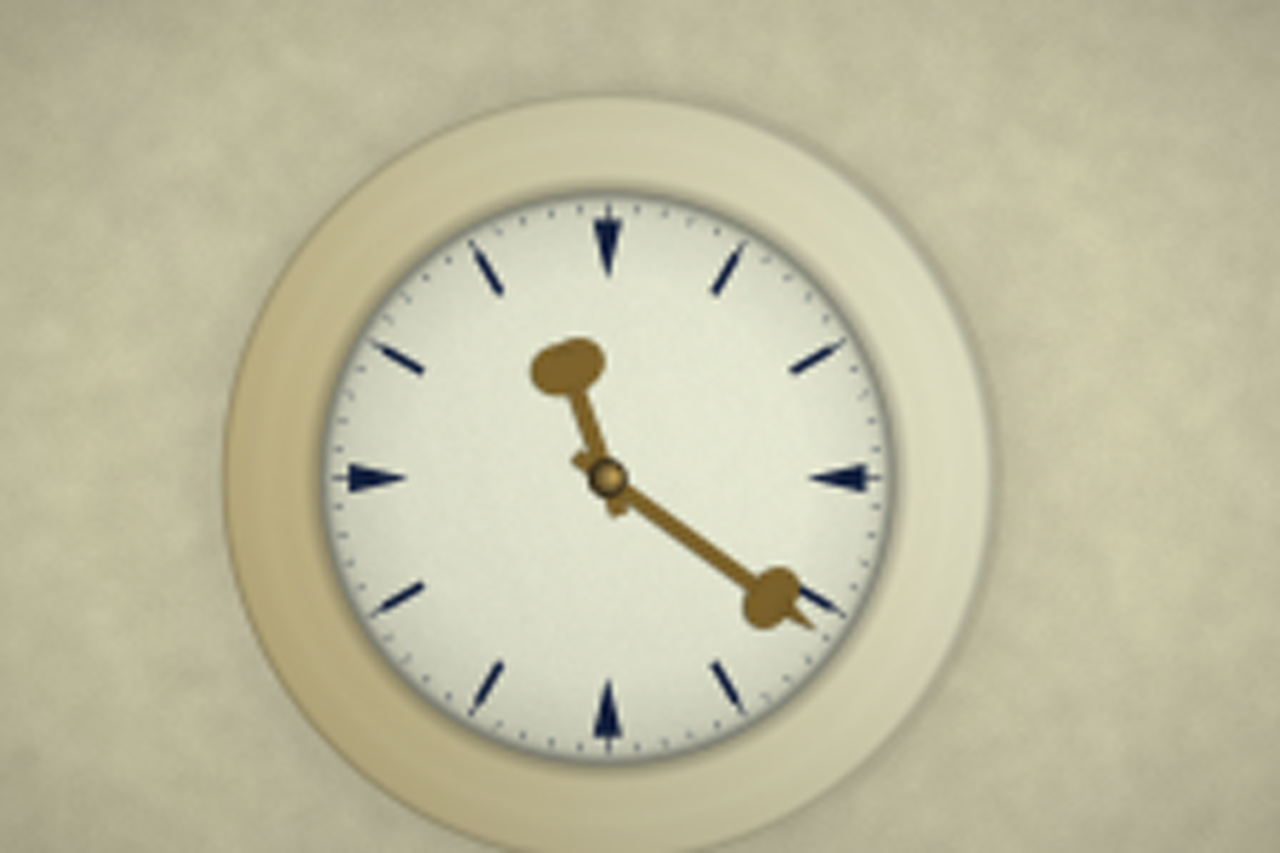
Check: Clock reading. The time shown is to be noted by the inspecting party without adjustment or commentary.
11:21
